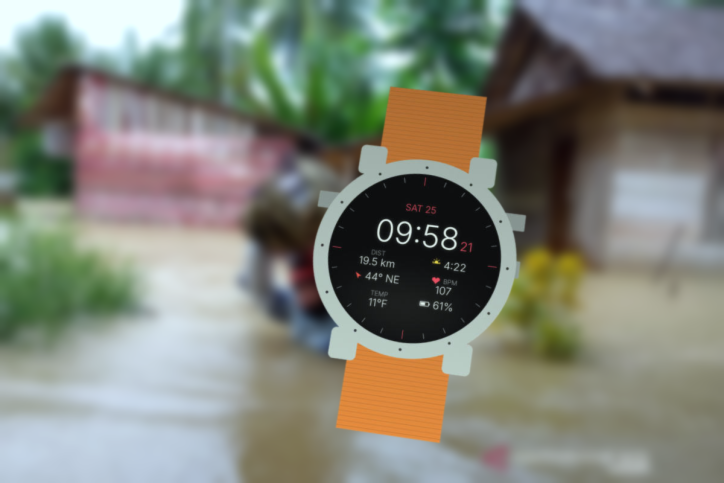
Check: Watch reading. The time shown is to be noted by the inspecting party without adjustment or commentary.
9:58:21
